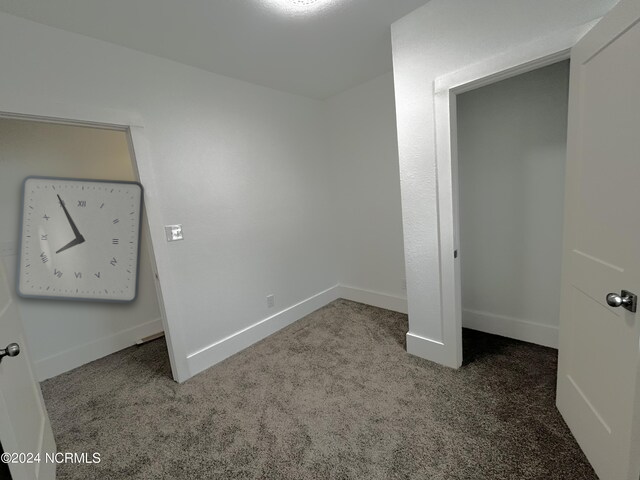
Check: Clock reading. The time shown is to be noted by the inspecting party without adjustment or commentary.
7:55
